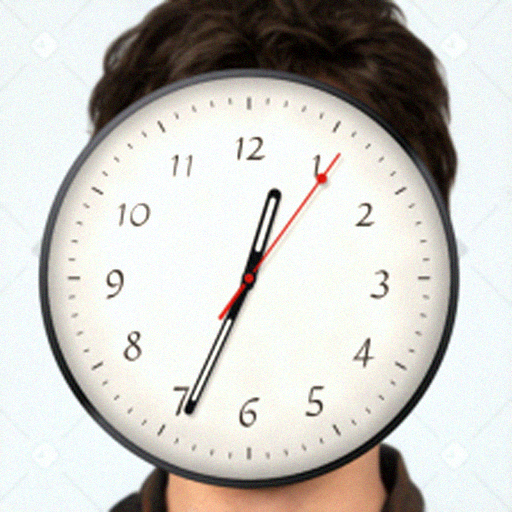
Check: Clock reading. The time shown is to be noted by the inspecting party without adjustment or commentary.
12:34:06
